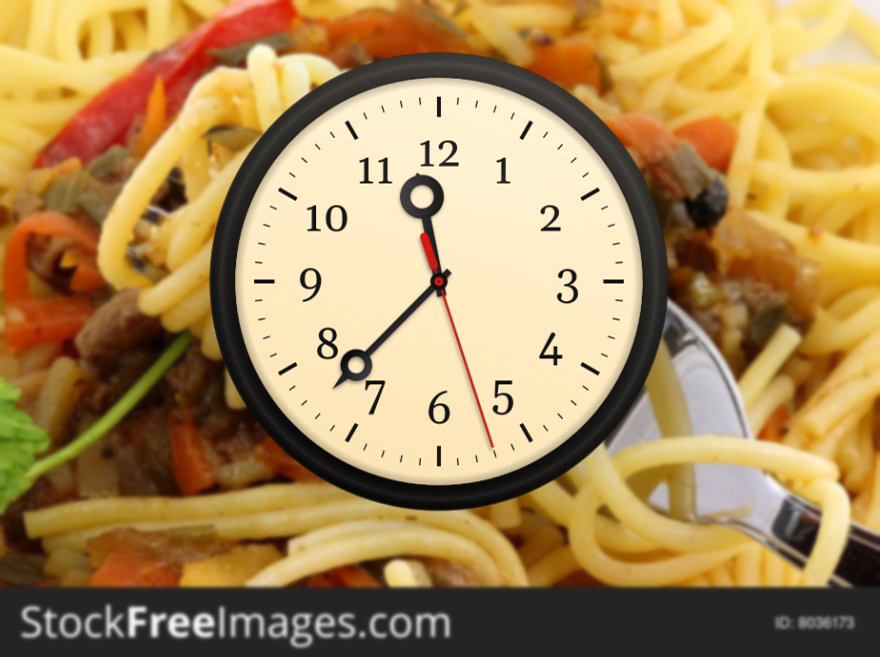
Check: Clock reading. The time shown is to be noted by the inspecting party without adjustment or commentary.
11:37:27
